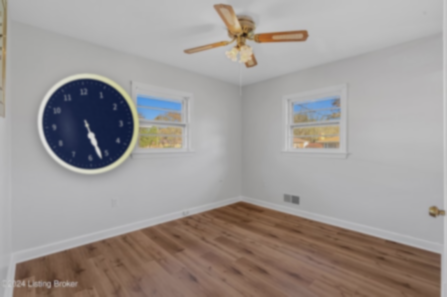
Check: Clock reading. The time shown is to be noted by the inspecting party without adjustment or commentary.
5:27
